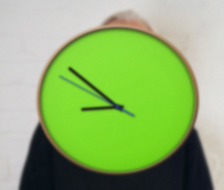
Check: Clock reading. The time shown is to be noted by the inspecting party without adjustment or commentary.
8:51:50
